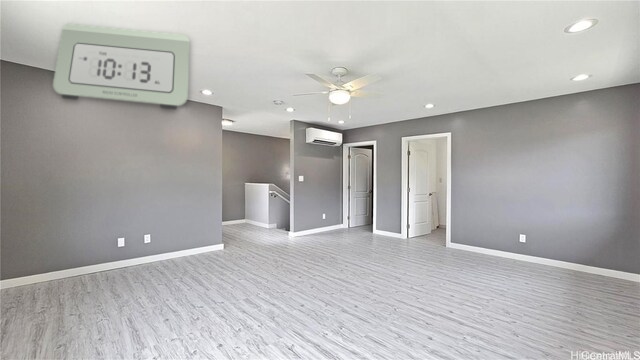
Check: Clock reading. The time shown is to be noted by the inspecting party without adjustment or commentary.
10:13
